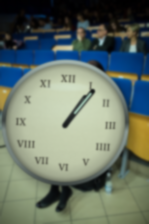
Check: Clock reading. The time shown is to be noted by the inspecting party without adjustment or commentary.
1:06
